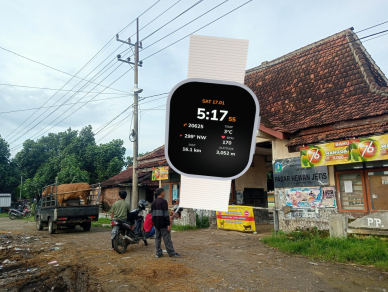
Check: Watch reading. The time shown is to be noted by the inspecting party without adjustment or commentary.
5:17
